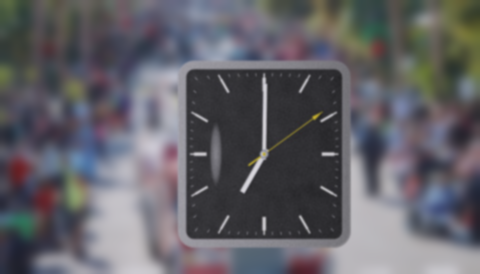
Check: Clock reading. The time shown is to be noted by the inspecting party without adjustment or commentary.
7:00:09
